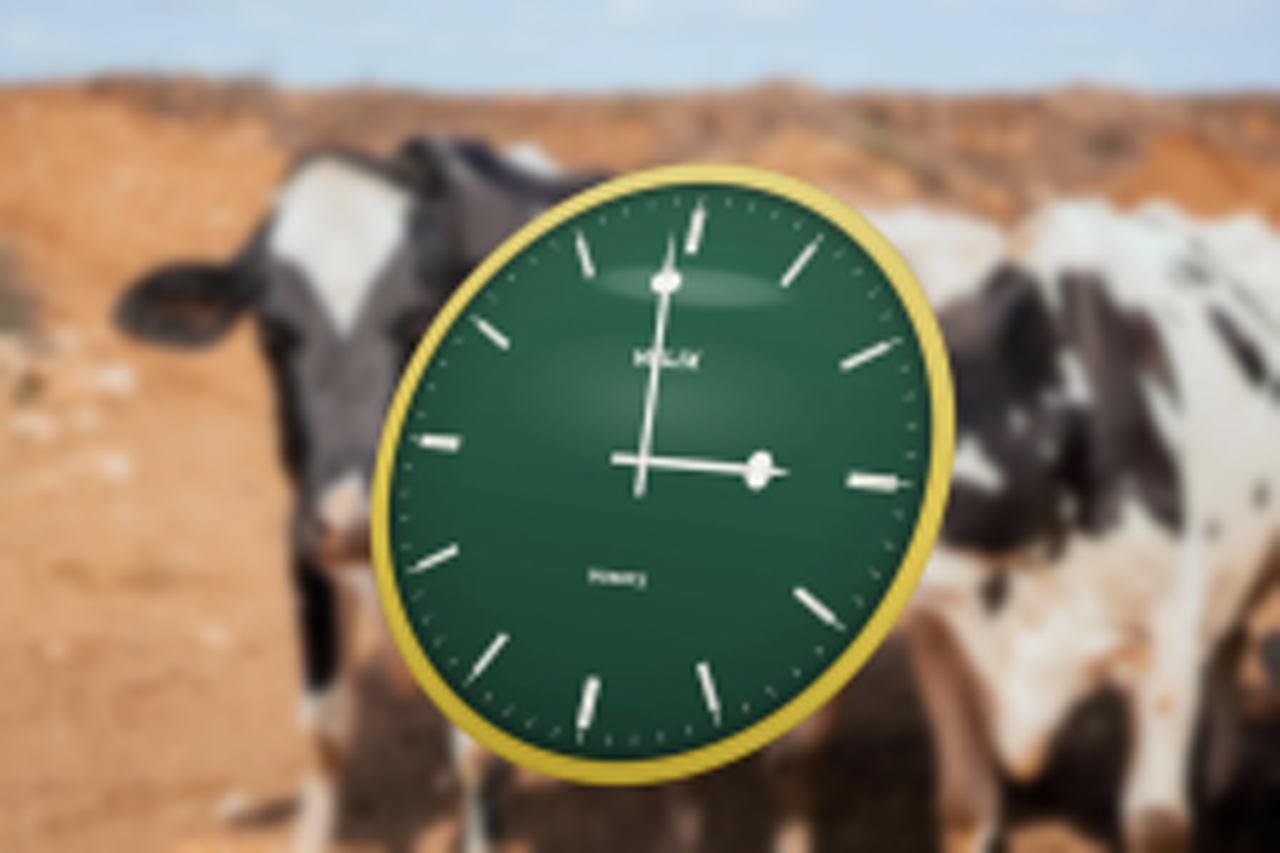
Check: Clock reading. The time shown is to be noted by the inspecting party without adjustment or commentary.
2:59
